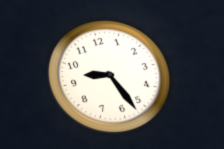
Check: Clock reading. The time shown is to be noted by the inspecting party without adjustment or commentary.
9:27
